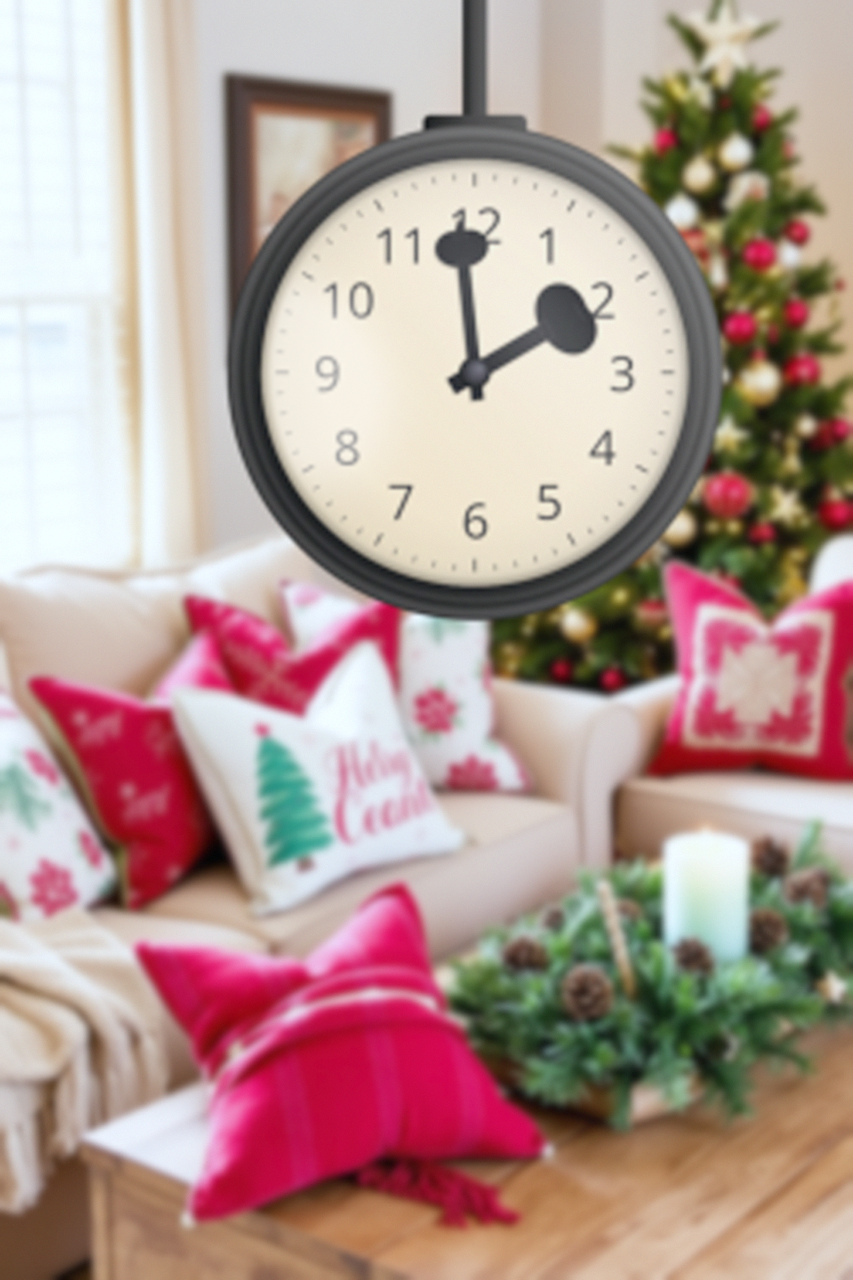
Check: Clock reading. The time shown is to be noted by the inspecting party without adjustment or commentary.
1:59
